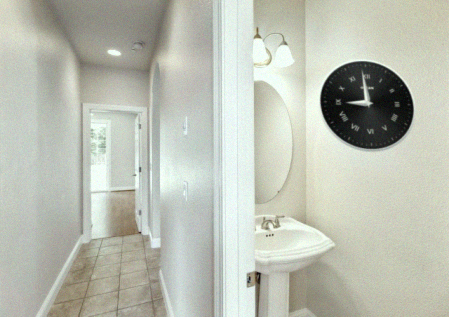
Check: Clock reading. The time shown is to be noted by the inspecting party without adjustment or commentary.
8:59
